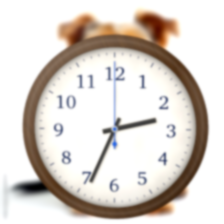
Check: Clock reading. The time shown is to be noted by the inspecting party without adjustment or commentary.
2:34:00
